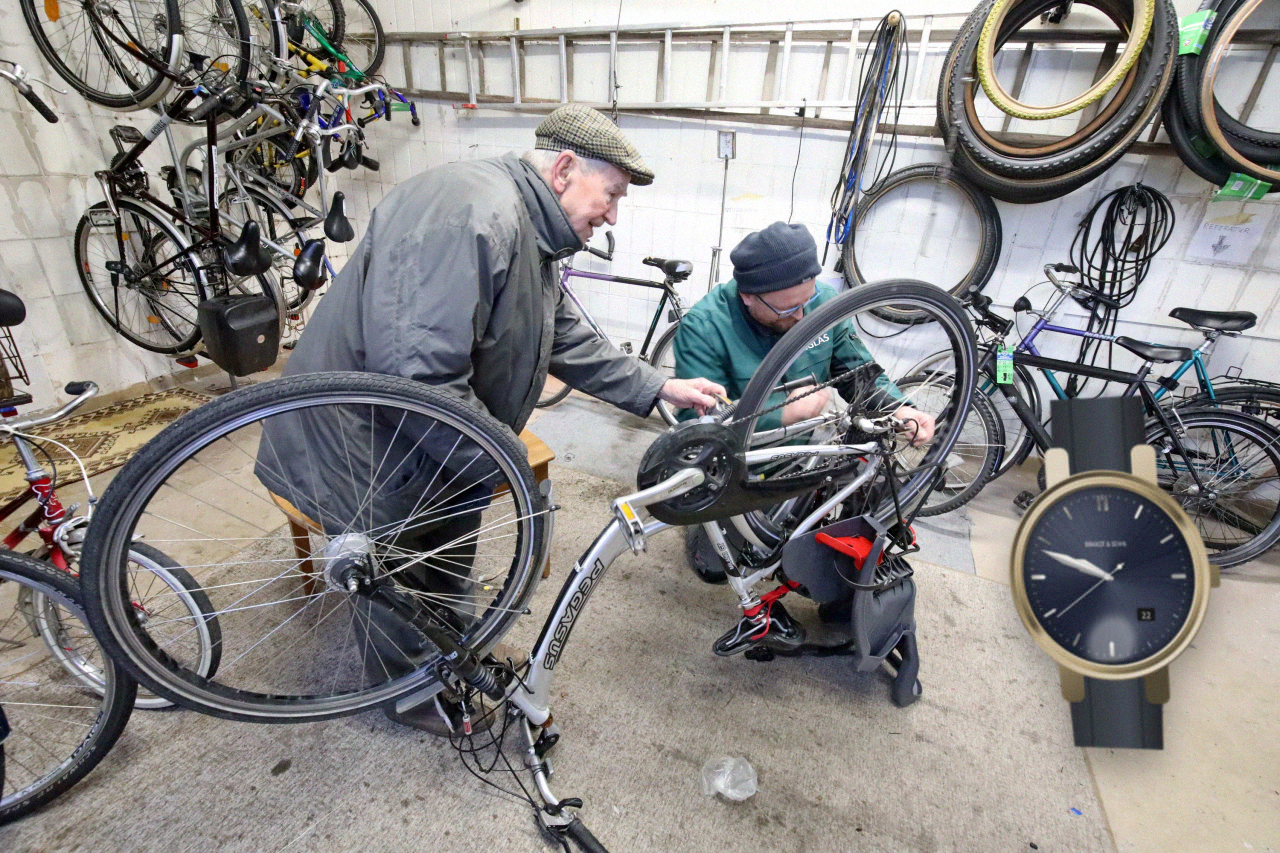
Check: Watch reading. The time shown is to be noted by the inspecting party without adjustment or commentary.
9:48:39
